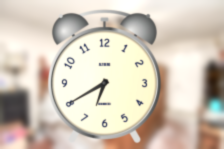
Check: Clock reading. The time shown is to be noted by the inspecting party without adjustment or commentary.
6:40
